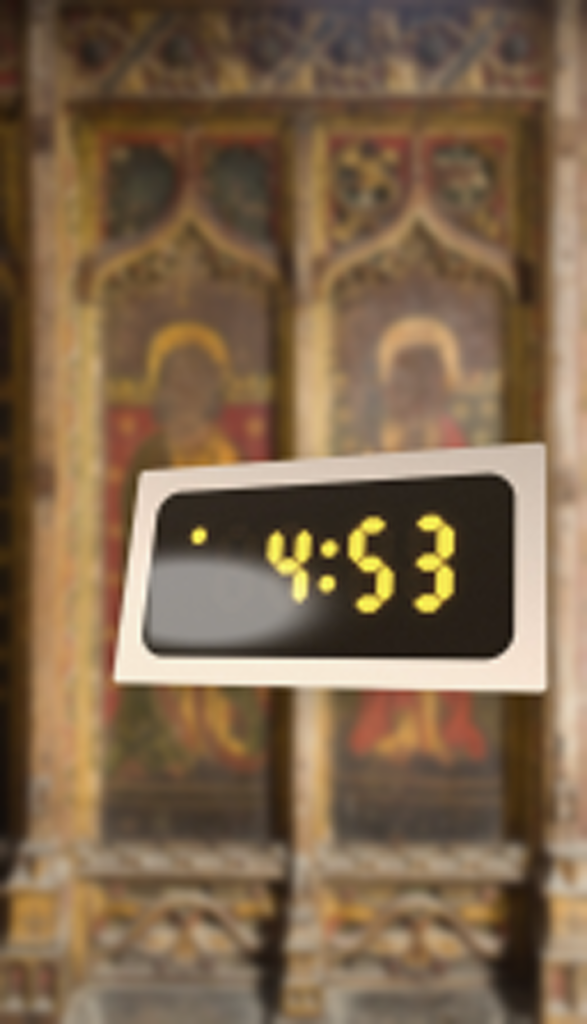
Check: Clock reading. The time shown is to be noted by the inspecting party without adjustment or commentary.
4:53
